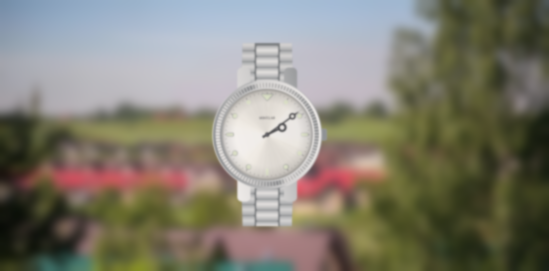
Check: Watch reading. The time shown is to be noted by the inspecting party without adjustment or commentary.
2:09
